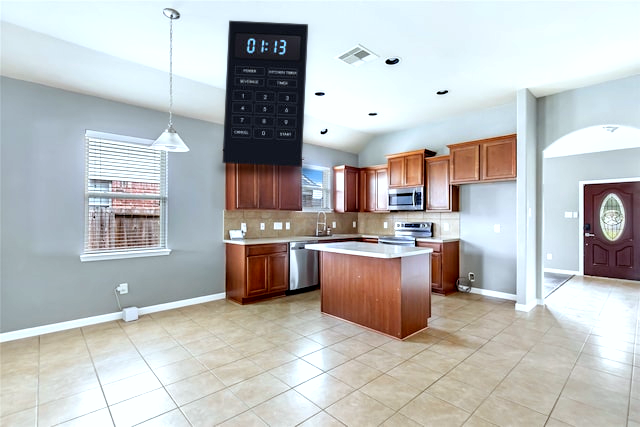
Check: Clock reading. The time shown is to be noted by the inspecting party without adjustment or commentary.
1:13
